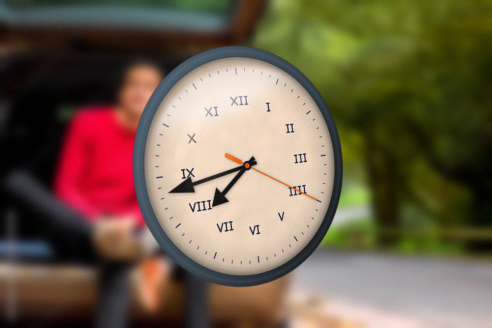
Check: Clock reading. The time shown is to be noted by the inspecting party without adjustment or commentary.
7:43:20
